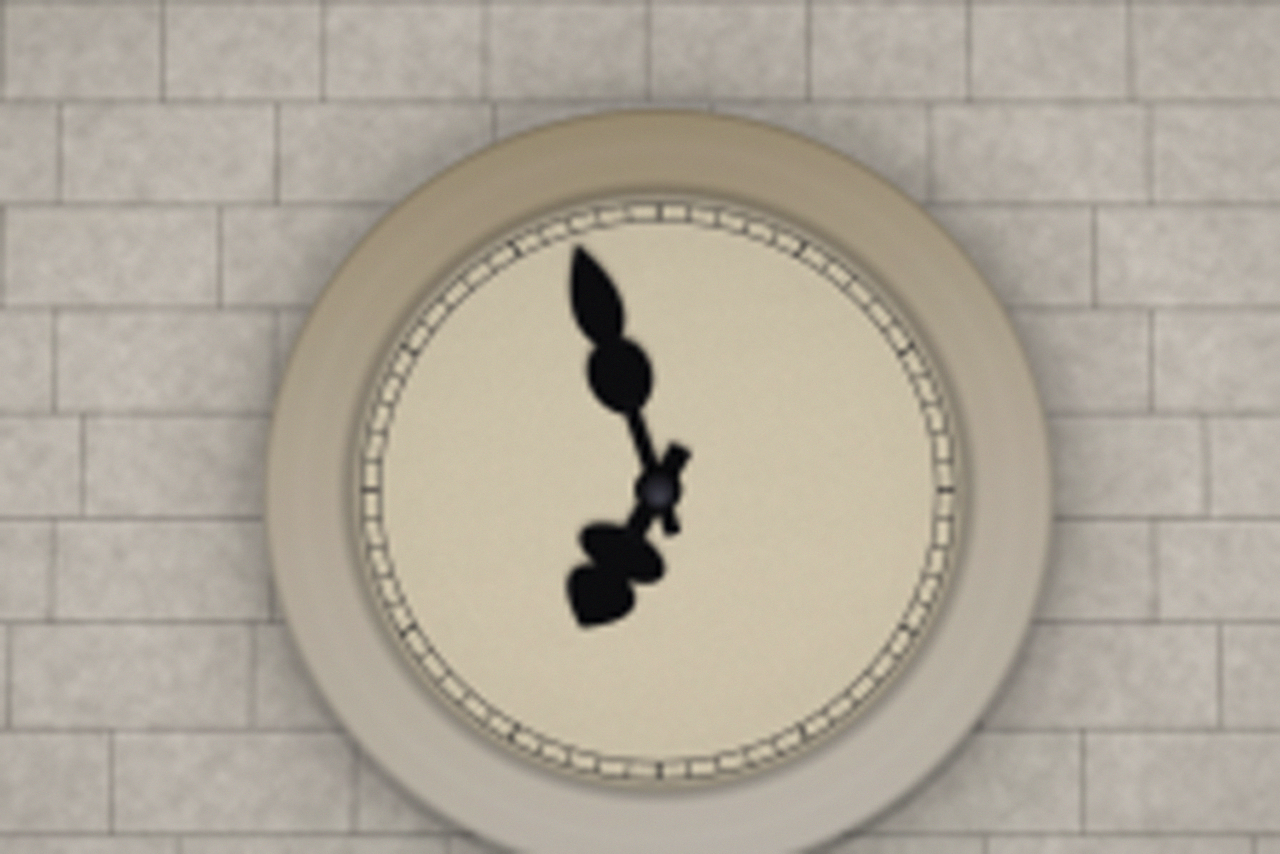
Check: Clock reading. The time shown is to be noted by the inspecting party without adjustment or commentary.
6:57
